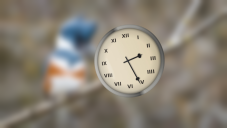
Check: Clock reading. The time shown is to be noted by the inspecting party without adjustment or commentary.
2:26
